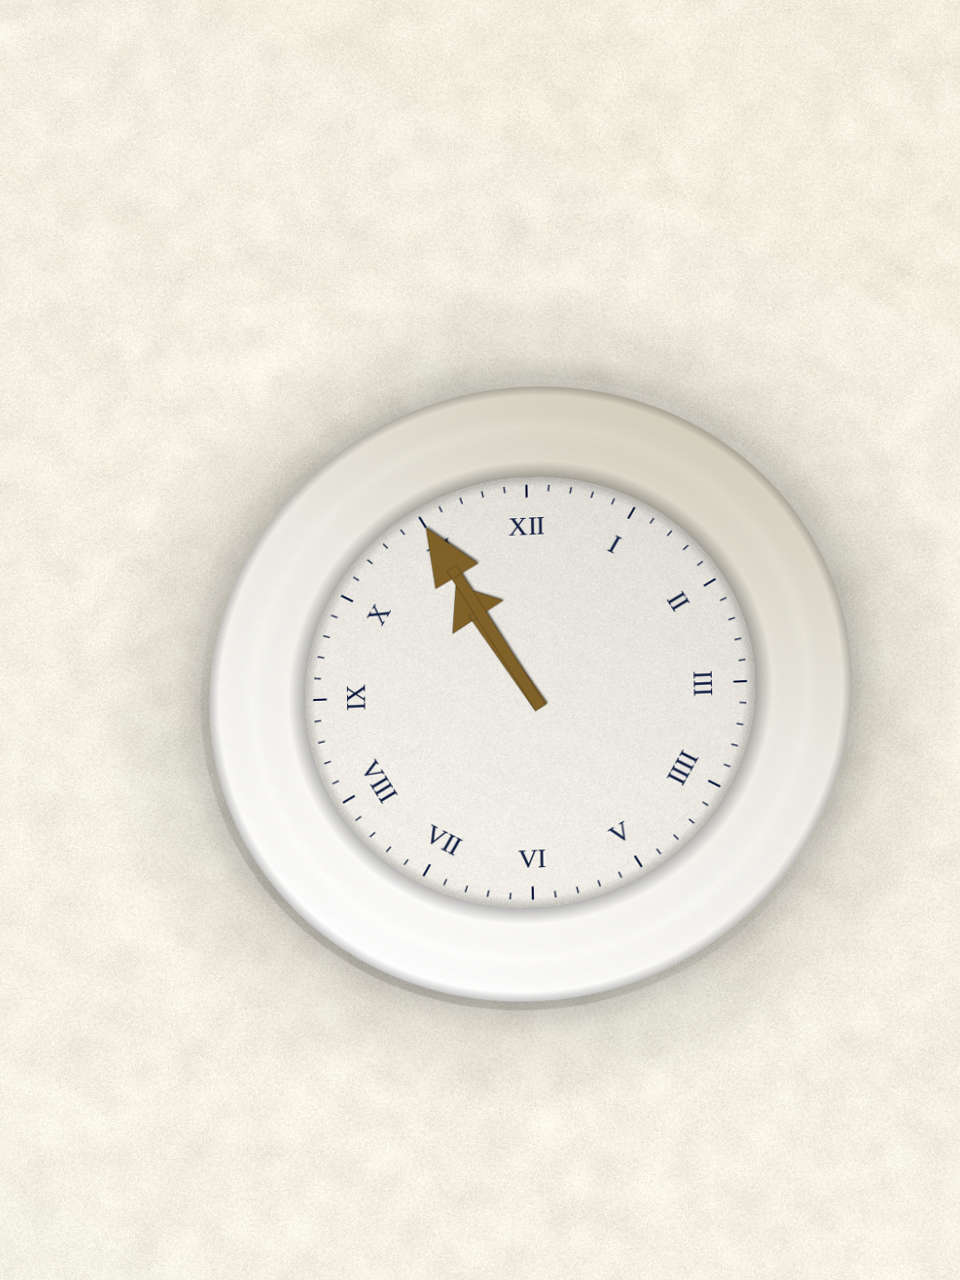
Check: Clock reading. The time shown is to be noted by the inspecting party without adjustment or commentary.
10:55
